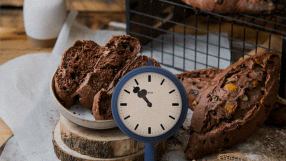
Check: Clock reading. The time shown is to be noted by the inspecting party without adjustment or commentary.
10:53
